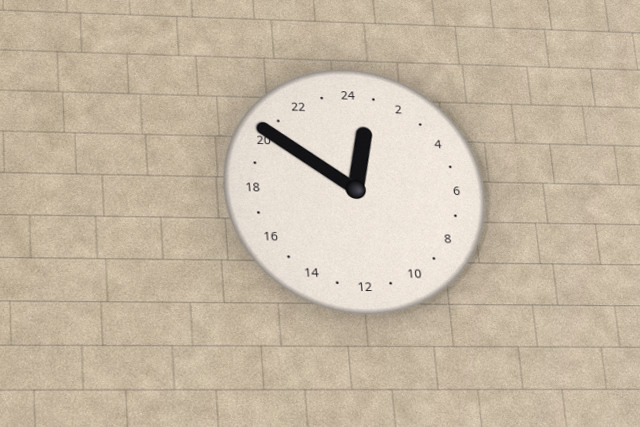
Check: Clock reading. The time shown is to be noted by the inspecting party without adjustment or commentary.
0:51
